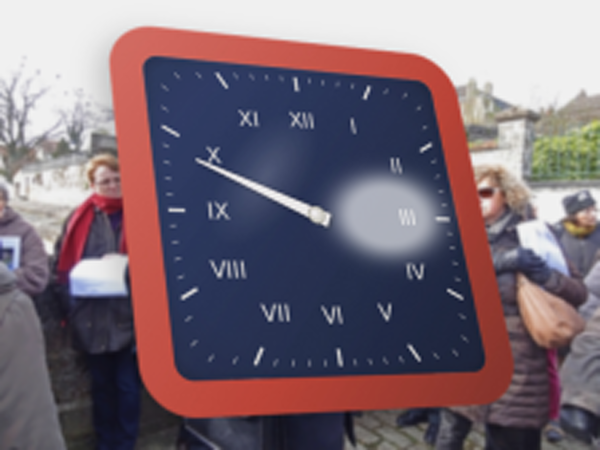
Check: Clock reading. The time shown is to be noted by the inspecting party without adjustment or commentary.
9:49
